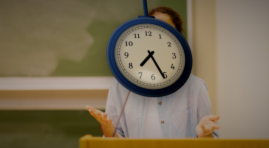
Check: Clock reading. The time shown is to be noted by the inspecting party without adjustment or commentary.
7:26
